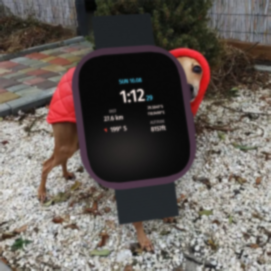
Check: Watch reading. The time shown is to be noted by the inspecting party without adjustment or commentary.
1:12
